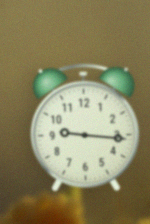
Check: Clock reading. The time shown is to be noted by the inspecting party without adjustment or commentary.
9:16
